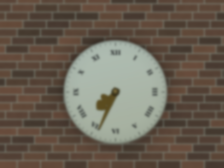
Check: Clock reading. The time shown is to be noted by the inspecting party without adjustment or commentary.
7:34
